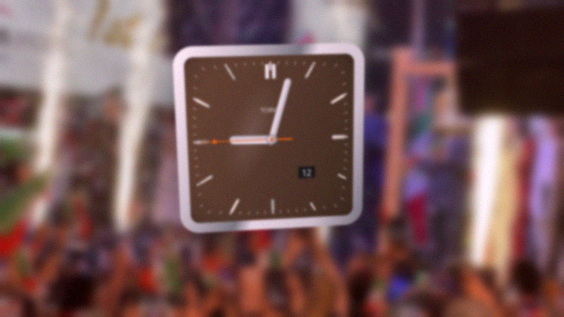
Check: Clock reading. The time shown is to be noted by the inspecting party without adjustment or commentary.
9:02:45
